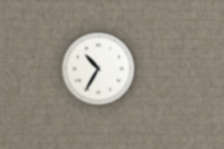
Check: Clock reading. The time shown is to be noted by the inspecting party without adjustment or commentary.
10:35
